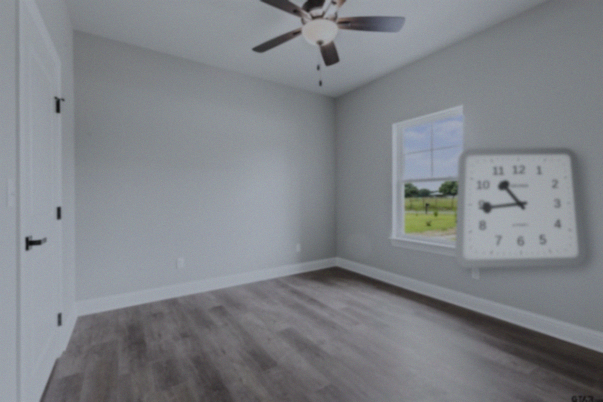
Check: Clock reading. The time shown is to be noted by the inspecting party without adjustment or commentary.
10:44
